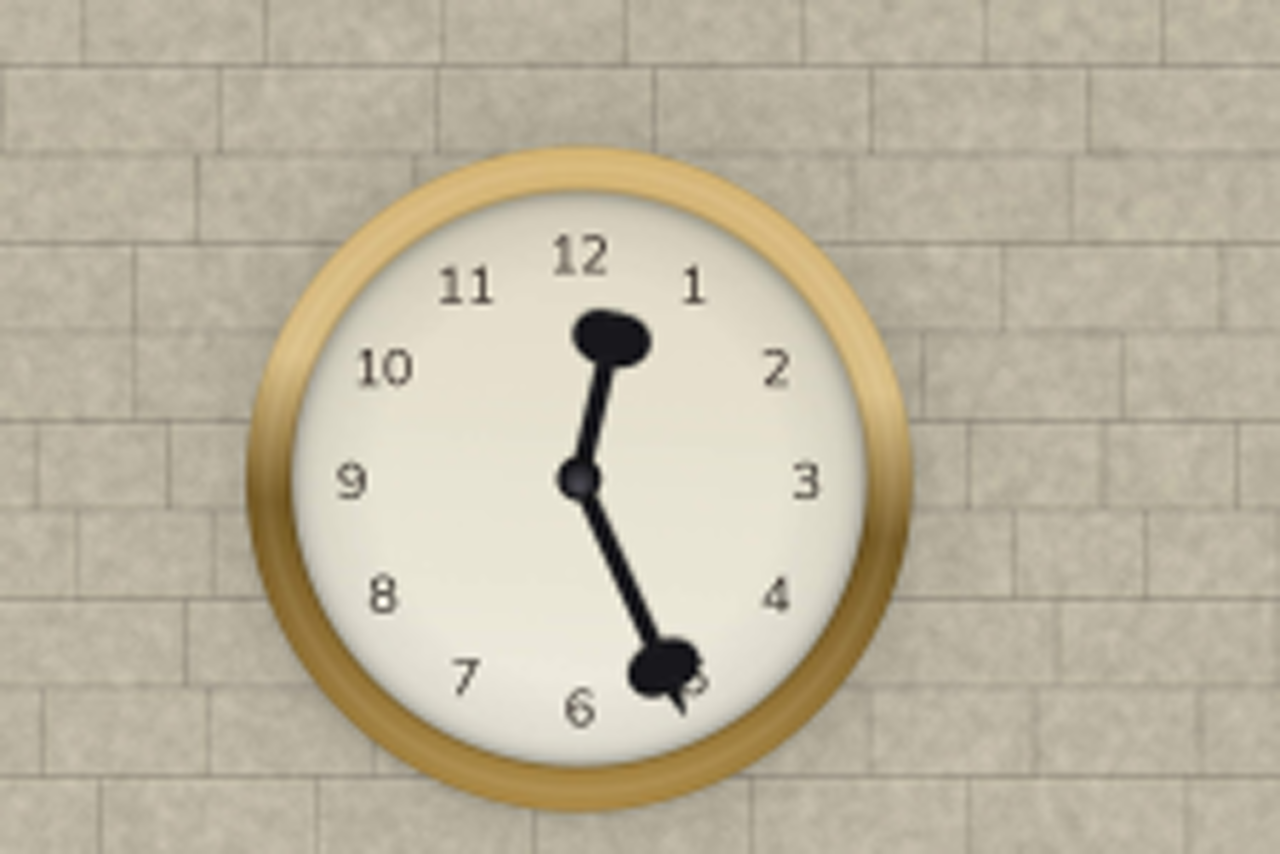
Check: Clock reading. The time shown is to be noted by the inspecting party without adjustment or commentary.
12:26
